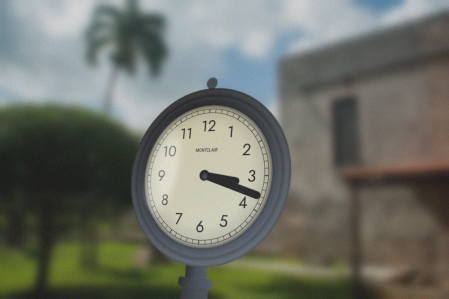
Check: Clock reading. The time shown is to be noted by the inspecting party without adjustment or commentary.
3:18
